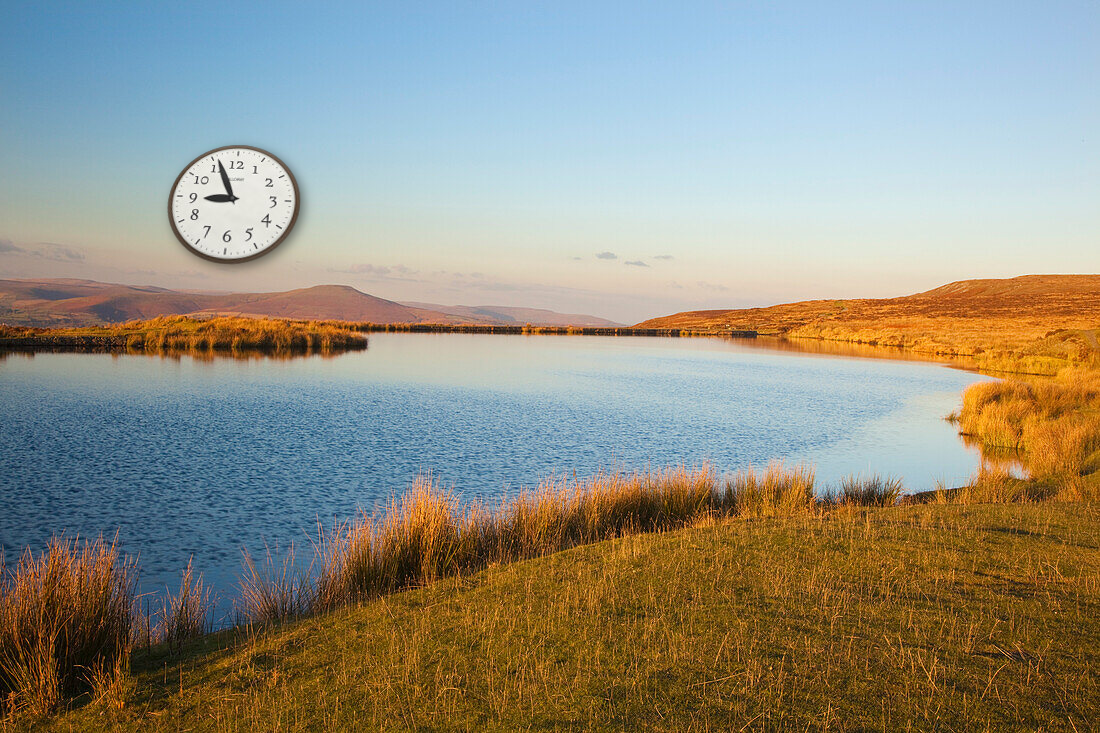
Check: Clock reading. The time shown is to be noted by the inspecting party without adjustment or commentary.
8:56
